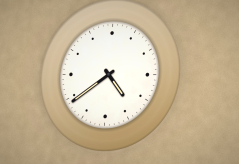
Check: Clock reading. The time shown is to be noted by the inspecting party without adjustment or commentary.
4:39
